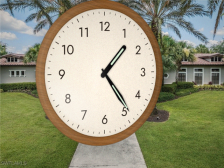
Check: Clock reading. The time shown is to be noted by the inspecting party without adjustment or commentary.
1:24
